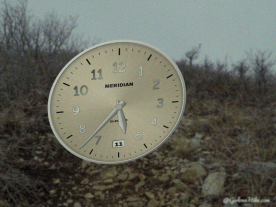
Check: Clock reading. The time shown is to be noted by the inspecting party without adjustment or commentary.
5:37
